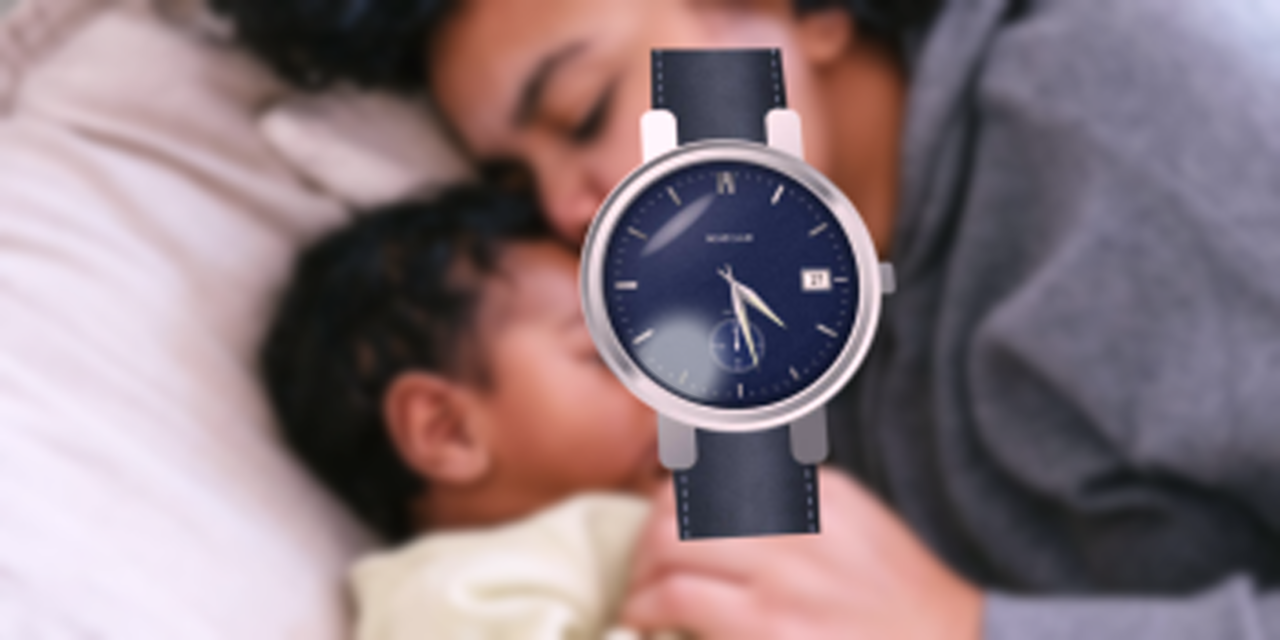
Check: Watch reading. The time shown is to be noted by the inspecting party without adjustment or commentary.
4:28
